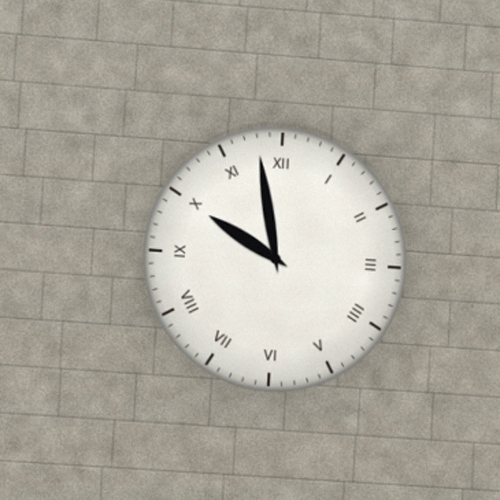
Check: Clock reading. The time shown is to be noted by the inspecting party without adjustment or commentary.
9:58
